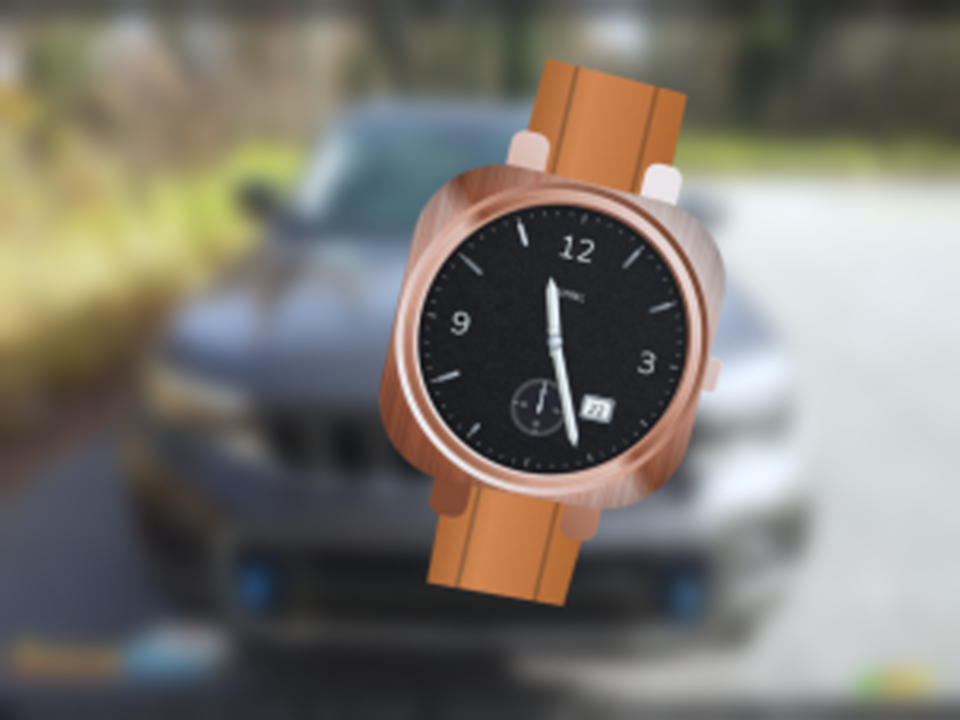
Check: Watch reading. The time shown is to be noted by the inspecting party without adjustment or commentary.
11:26
